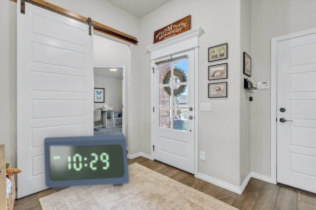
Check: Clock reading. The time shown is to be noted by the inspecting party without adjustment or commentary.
10:29
